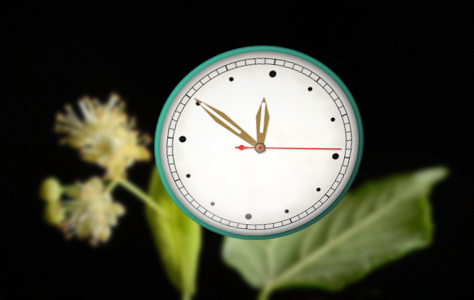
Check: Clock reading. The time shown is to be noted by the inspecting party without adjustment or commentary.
11:50:14
